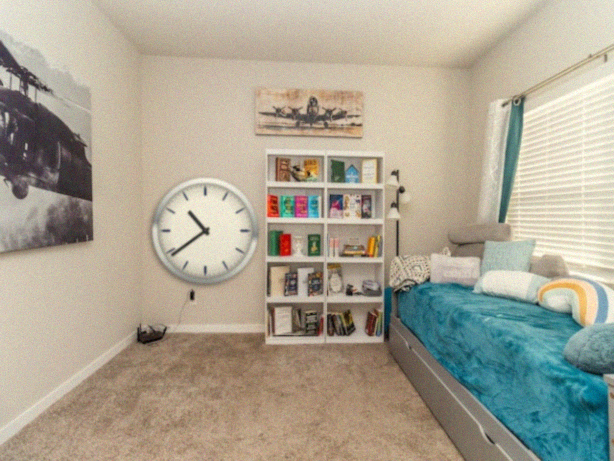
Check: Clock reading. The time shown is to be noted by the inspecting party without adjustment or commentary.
10:39
